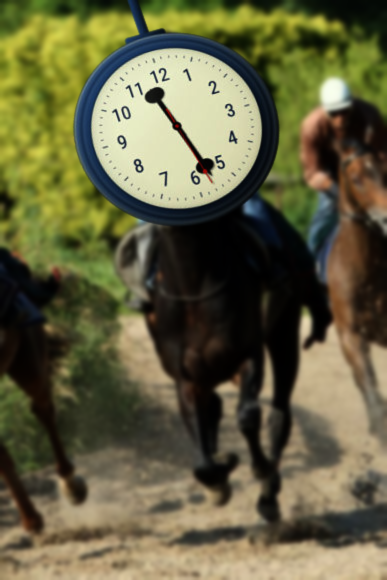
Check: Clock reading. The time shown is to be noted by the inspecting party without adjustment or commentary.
11:27:28
